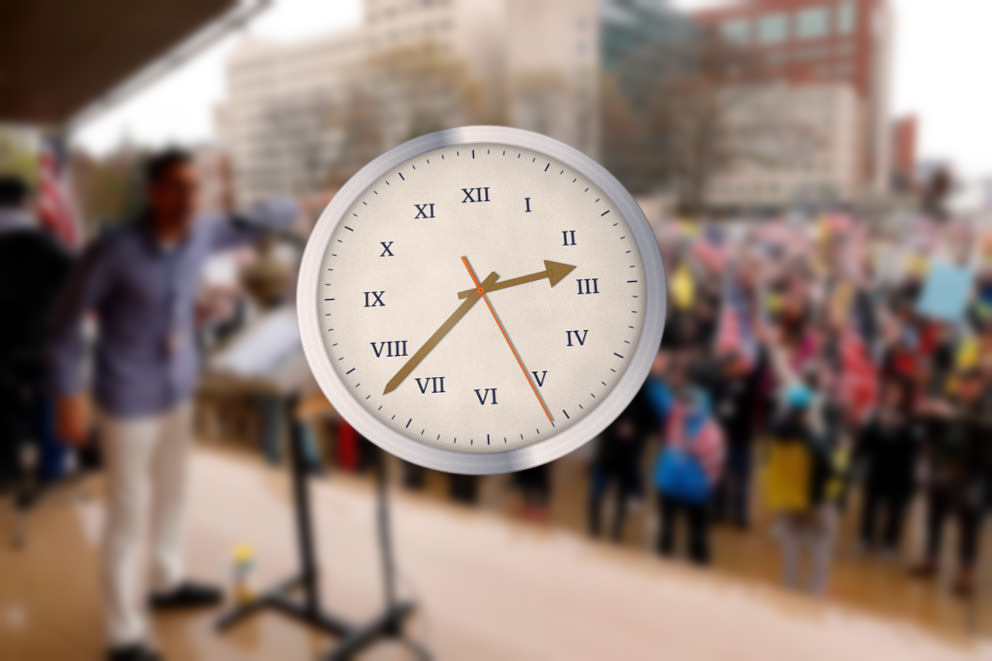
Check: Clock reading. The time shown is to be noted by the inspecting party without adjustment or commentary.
2:37:26
